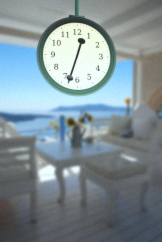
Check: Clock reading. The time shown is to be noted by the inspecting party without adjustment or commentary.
12:33
